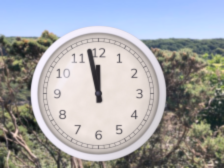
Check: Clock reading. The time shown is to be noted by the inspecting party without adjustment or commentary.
11:58
